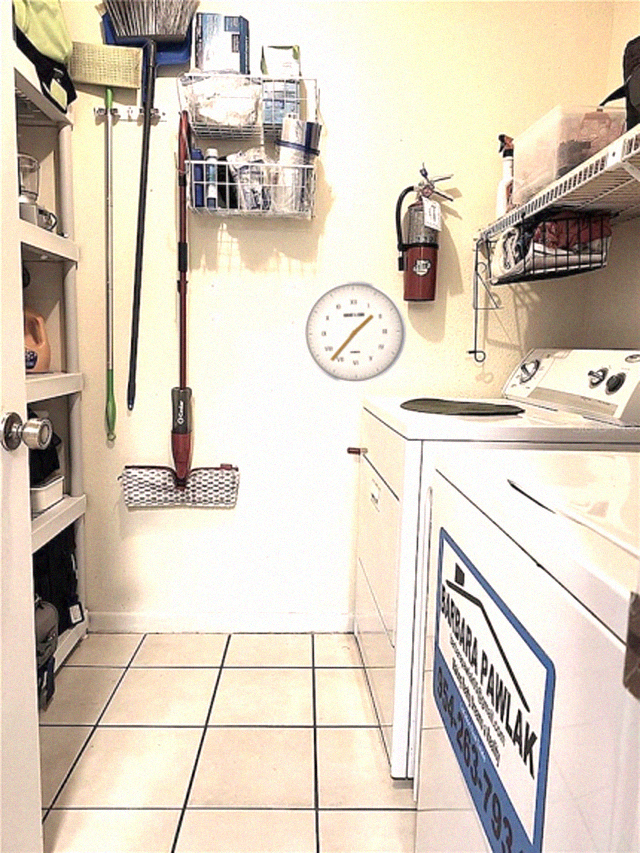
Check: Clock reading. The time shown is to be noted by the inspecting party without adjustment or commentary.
1:37
